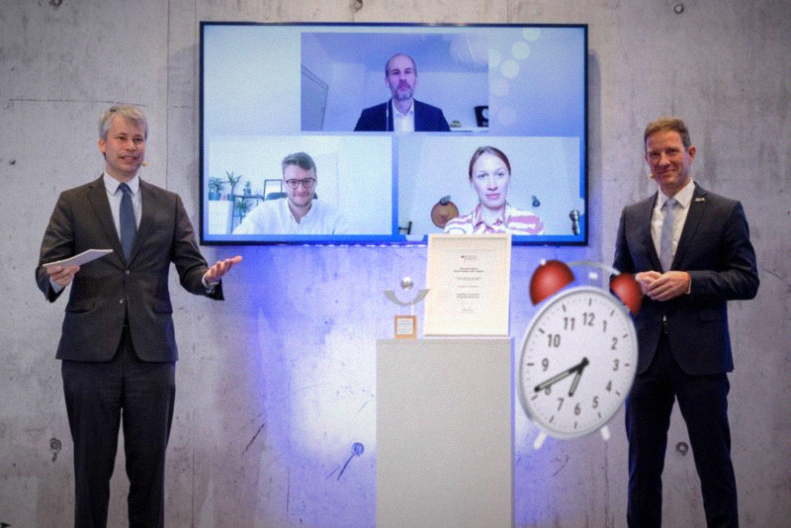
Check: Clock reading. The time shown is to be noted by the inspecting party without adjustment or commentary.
6:41
